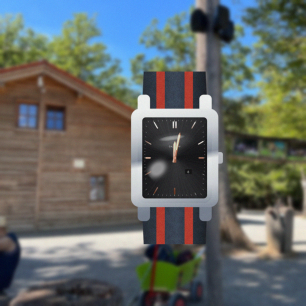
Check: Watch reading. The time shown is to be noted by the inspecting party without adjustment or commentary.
12:02
